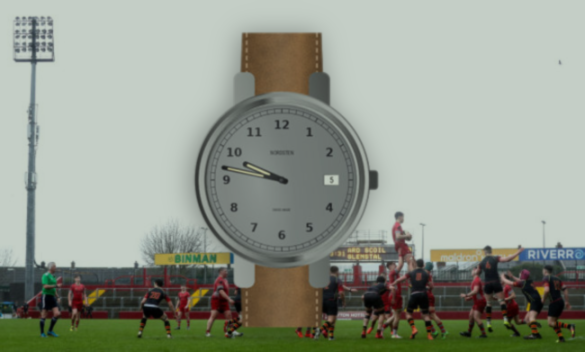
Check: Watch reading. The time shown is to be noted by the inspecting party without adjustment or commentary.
9:47
